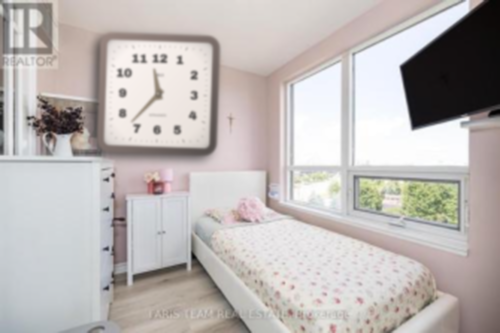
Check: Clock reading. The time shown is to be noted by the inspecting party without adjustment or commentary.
11:37
